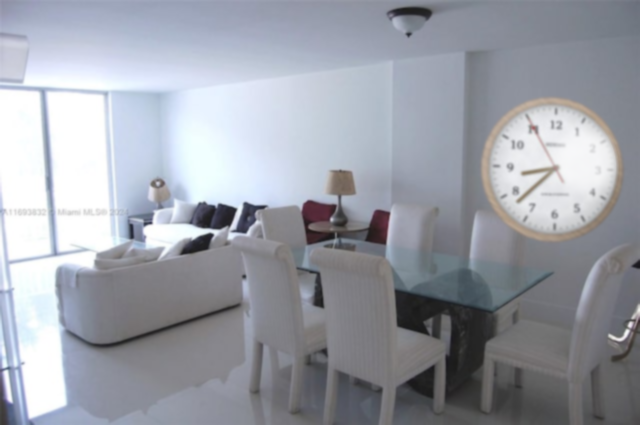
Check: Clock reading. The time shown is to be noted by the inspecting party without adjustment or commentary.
8:37:55
